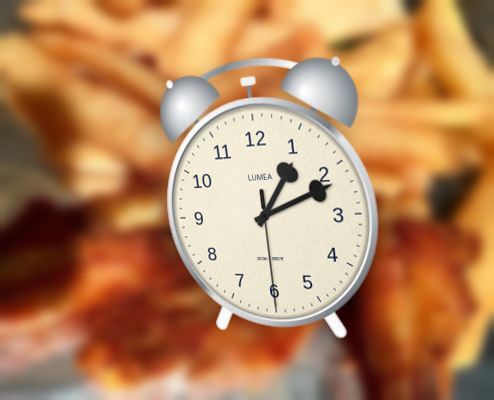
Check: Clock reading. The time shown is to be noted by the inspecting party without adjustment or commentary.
1:11:30
